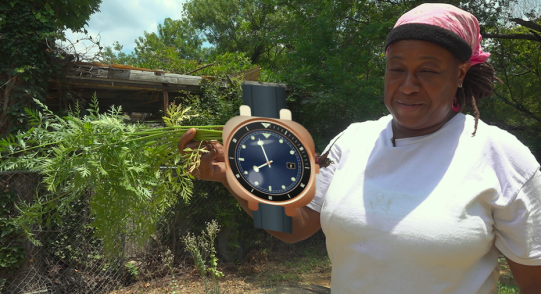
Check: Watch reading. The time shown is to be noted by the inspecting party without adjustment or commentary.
7:57
